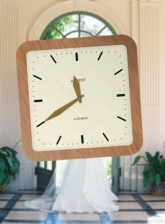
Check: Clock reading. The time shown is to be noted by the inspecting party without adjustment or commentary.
11:40
